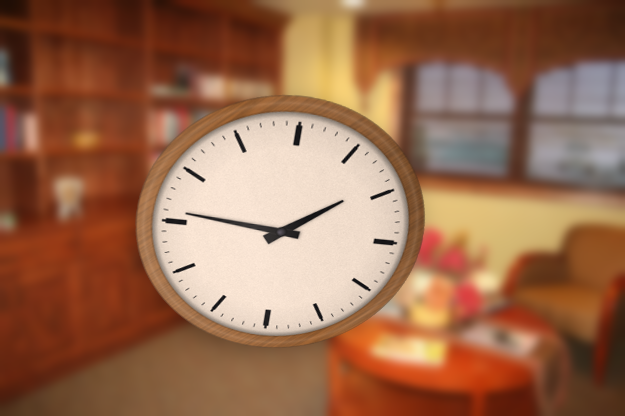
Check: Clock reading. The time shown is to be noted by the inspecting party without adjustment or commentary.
1:46
